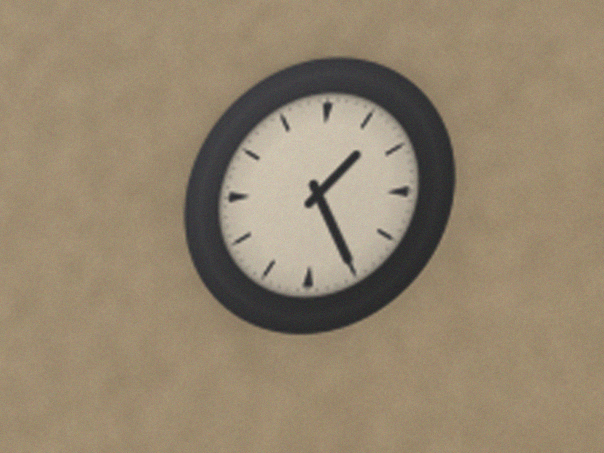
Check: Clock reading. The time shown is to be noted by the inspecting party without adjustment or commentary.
1:25
